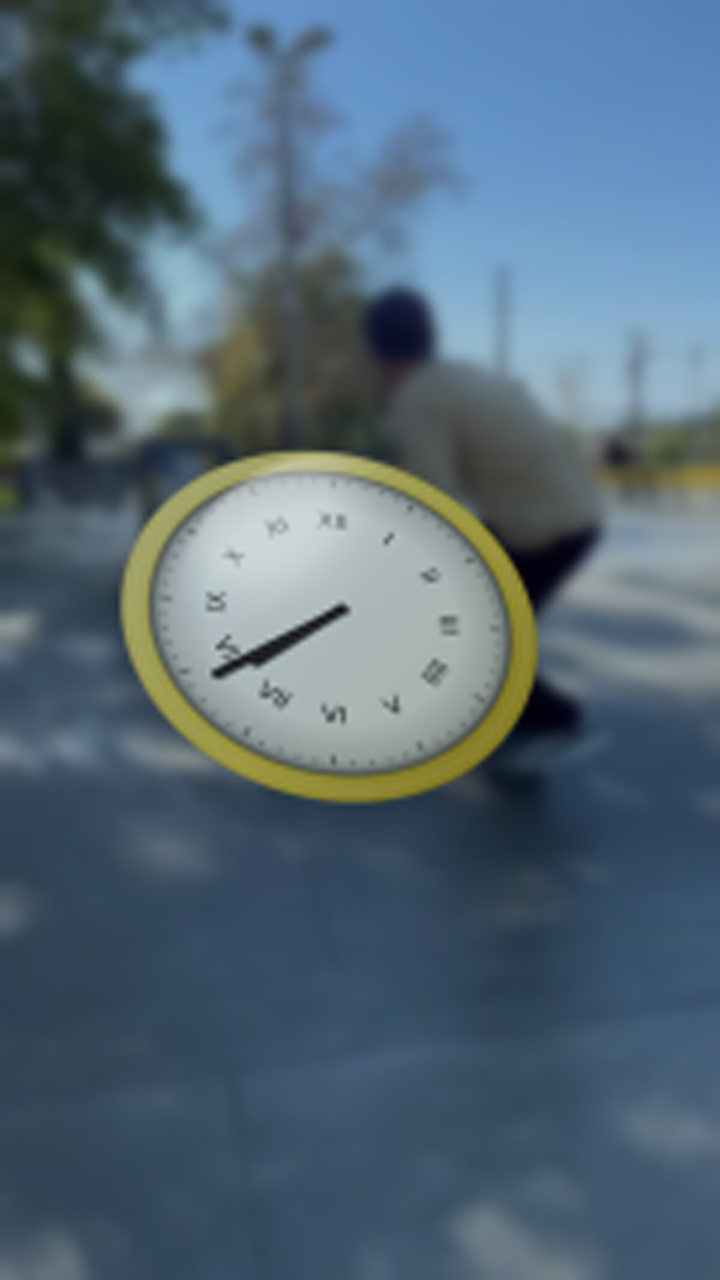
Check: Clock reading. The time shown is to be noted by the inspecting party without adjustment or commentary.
7:39
